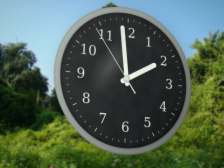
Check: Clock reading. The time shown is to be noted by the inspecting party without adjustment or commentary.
1:58:54
